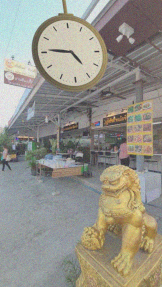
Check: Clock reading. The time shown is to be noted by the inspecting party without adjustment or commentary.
4:46
